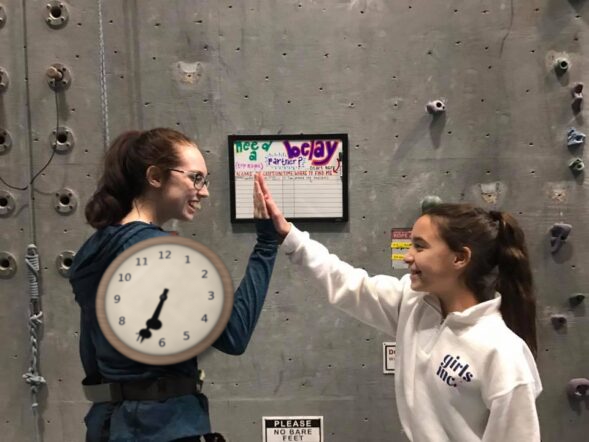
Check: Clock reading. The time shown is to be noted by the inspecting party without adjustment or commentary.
6:34
